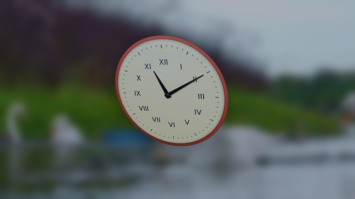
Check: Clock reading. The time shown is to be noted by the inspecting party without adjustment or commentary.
11:10
